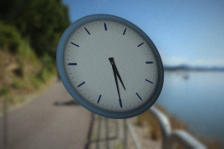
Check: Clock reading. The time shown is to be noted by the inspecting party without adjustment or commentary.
5:30
